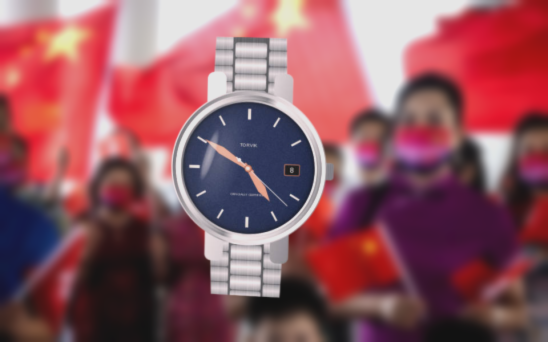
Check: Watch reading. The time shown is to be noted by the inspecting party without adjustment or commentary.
4:50:22
